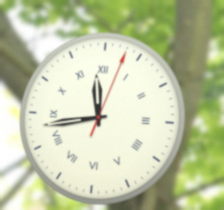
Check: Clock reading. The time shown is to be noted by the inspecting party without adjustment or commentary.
11:43:03
